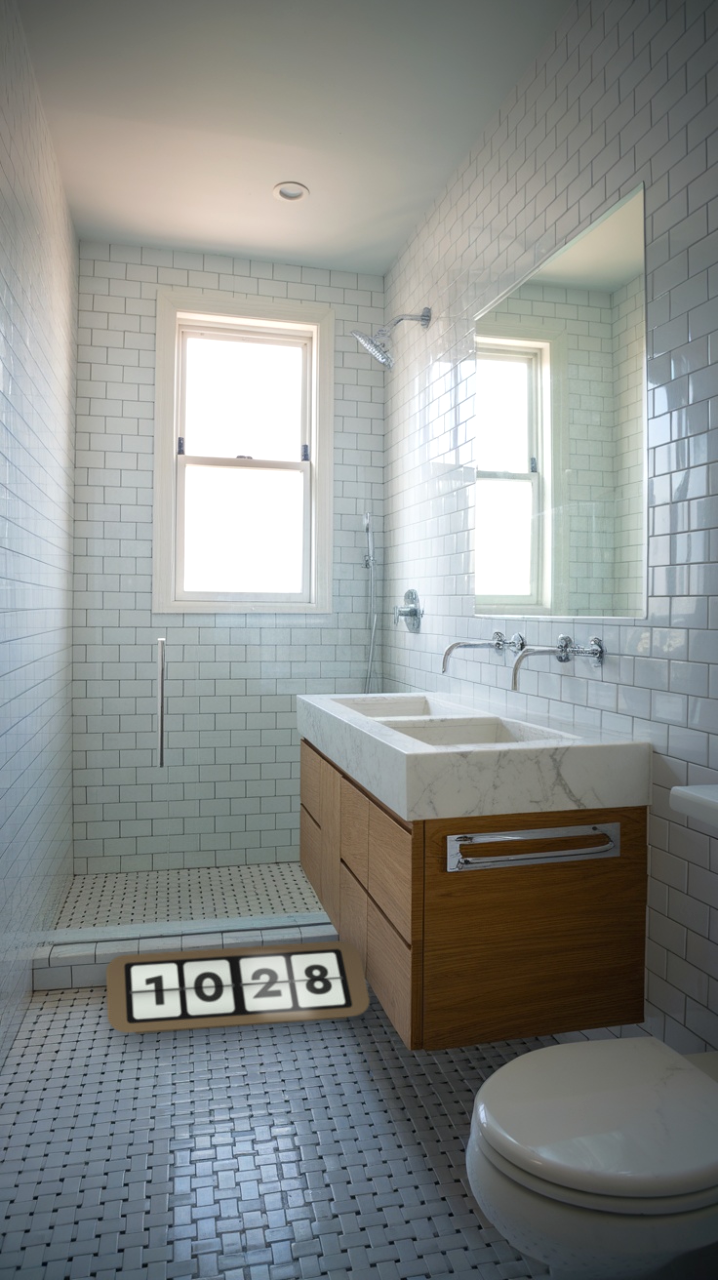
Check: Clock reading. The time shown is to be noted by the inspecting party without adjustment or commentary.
10:28
